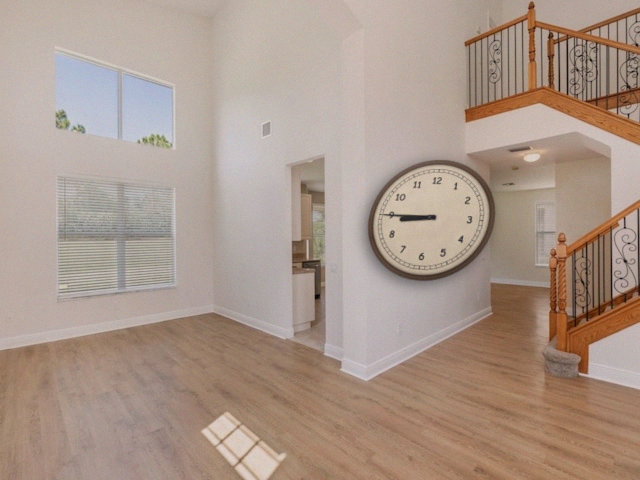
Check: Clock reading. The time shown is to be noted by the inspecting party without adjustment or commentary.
8:45
